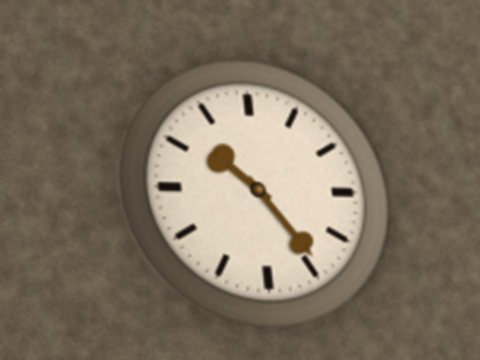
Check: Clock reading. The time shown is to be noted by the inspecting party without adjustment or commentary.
10:24
